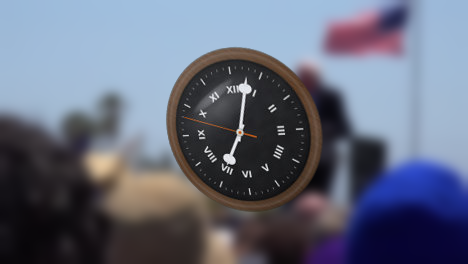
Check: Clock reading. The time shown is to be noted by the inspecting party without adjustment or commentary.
7:02:48
